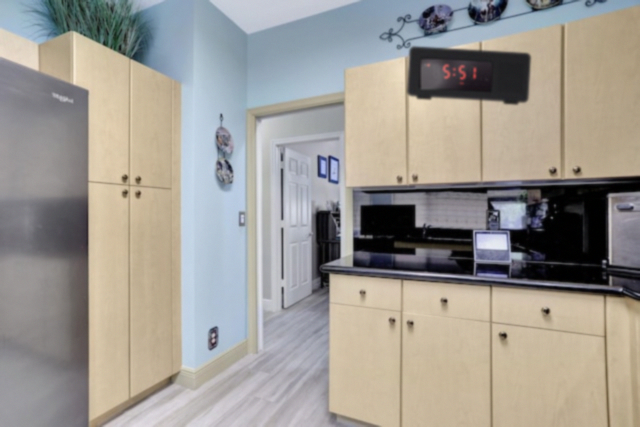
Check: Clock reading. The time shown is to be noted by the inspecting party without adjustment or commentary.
5:51
